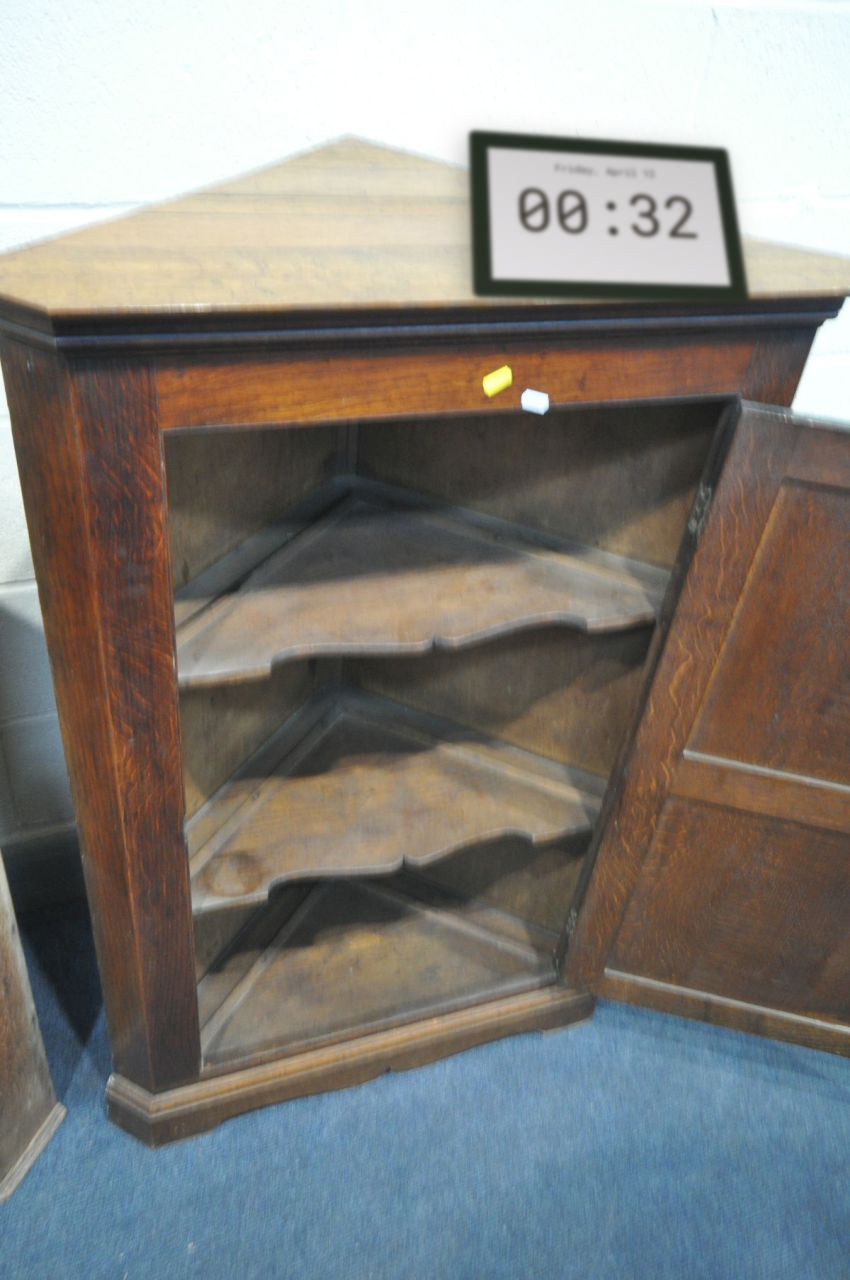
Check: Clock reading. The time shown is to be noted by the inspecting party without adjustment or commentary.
0:32
